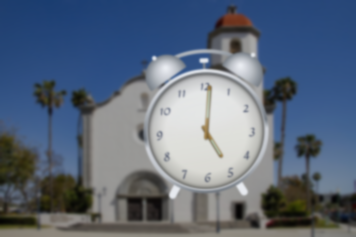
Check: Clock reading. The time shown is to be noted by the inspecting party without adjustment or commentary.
5:01
